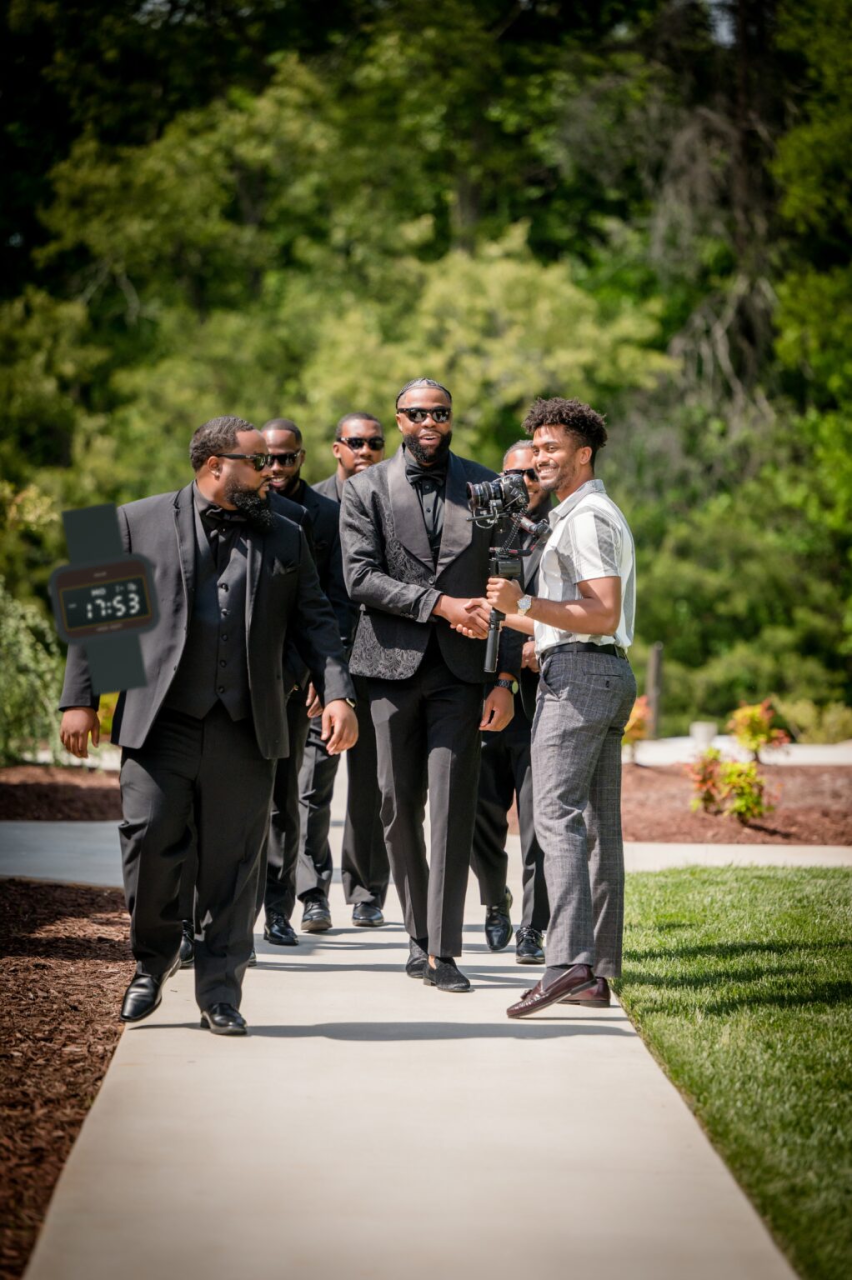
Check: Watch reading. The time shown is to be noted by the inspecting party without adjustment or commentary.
17:53
